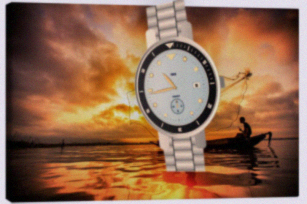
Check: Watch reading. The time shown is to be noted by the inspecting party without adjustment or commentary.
10:44
